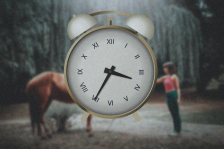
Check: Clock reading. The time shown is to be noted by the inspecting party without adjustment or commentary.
3:35
